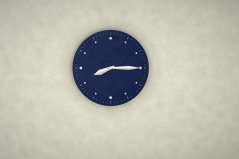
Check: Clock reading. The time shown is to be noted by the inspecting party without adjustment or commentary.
8:15
